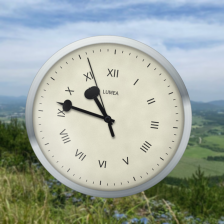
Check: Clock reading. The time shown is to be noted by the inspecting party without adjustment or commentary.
10:46:56
